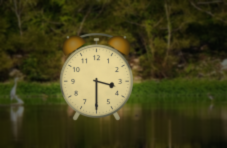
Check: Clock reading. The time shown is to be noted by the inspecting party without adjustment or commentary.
3:30
